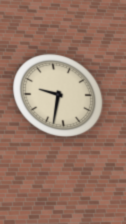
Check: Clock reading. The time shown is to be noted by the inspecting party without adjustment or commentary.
9:33
